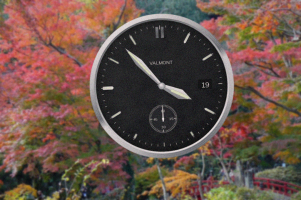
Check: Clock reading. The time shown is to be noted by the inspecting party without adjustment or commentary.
3:53
